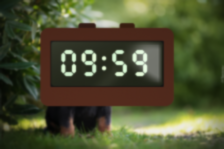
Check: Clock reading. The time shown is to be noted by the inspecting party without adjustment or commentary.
9:59
